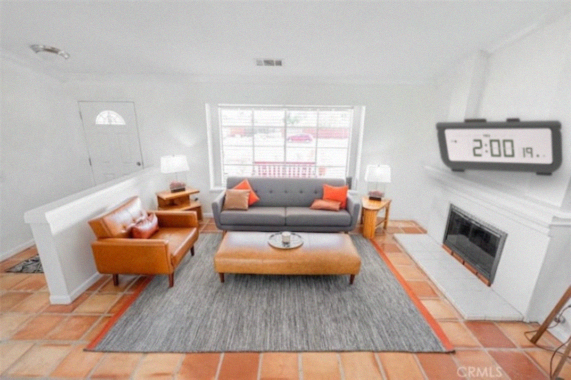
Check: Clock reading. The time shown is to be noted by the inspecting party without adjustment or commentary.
2:00
